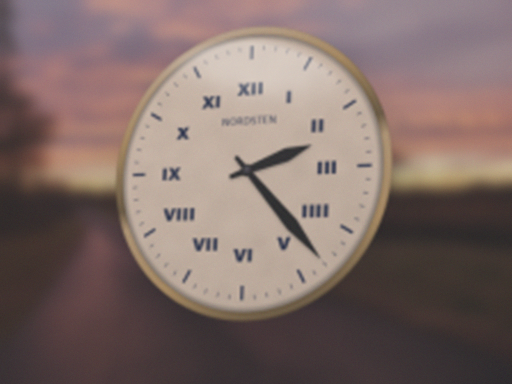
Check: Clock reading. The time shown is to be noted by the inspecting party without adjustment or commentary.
2:23
